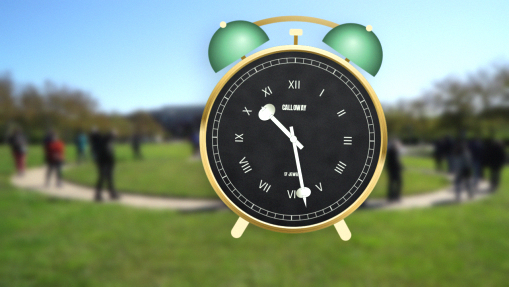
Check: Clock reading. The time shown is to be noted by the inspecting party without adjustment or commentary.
10:28
